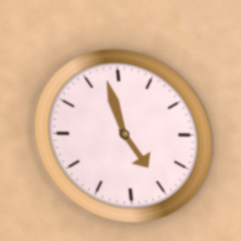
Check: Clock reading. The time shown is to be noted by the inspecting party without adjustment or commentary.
4:58
